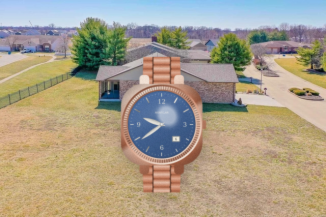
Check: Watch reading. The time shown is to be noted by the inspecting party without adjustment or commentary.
9:39
